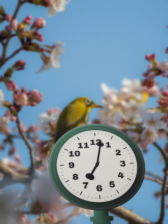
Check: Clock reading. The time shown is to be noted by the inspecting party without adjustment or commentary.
7:02
